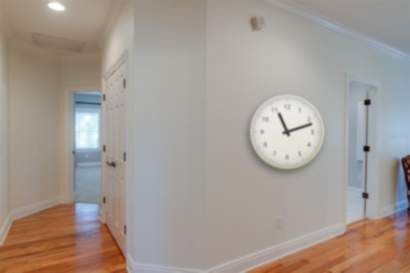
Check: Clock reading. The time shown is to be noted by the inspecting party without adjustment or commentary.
11:12
